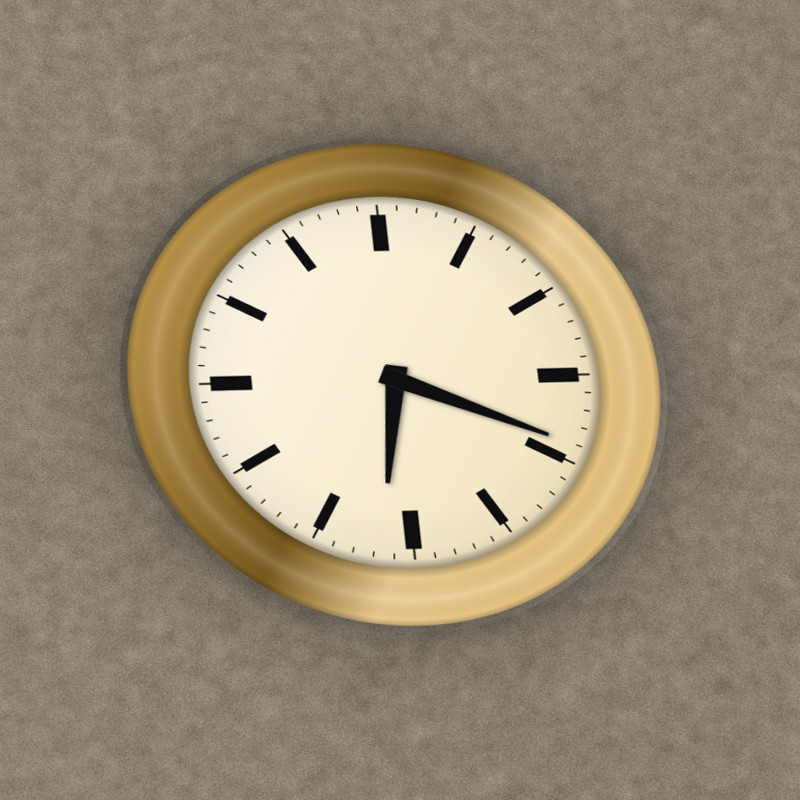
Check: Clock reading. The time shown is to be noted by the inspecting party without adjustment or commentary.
6:19
